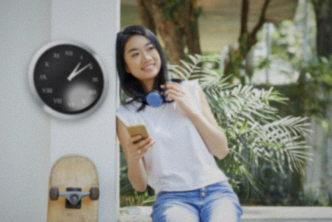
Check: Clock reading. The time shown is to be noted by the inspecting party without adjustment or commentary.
1:09
